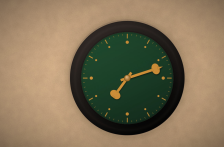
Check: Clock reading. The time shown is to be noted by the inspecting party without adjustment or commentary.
7:12
